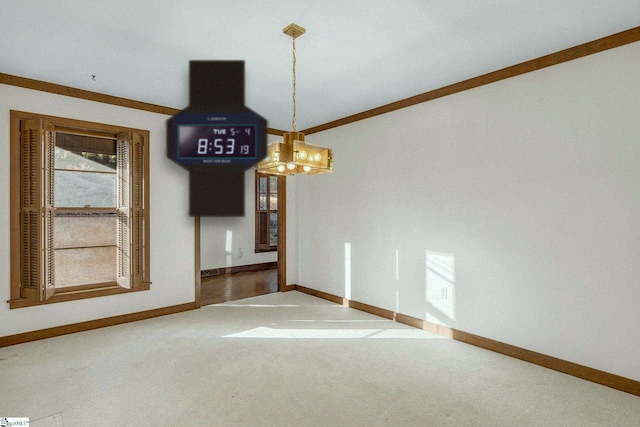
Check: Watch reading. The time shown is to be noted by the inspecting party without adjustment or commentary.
8:53
